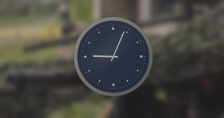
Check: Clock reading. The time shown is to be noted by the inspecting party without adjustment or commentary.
9:04
